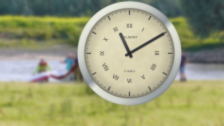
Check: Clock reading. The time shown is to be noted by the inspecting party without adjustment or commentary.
11:10
